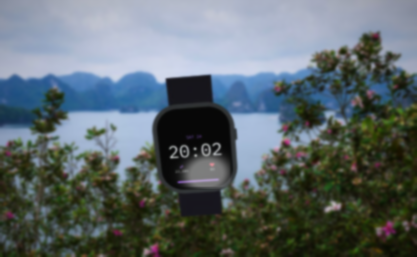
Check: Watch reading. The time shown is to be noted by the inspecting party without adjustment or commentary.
20:02
